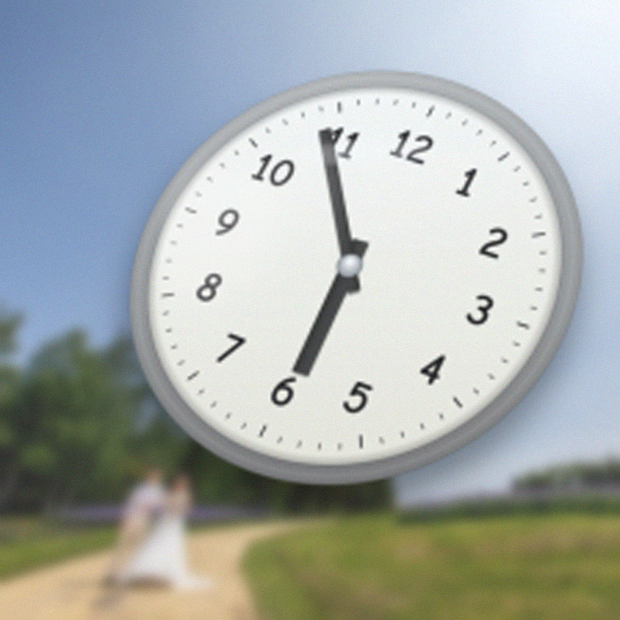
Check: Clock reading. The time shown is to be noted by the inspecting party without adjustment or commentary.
5:54
